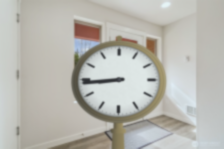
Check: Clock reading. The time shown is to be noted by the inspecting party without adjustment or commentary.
8:44
